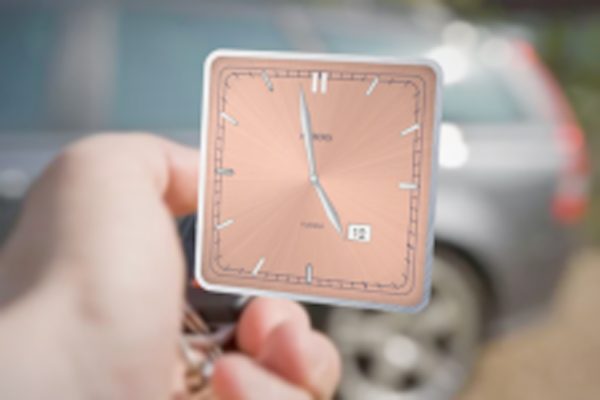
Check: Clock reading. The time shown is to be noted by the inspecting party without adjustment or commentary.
4:58
